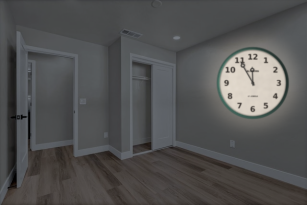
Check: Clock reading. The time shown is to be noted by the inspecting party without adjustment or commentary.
11:55
